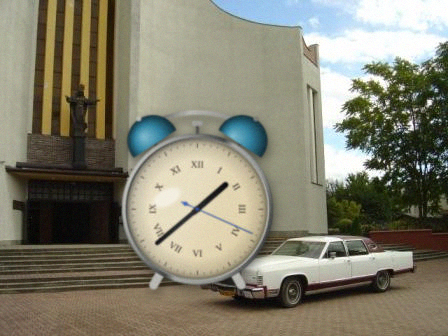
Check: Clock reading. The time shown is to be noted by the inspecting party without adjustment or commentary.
1:38:19
